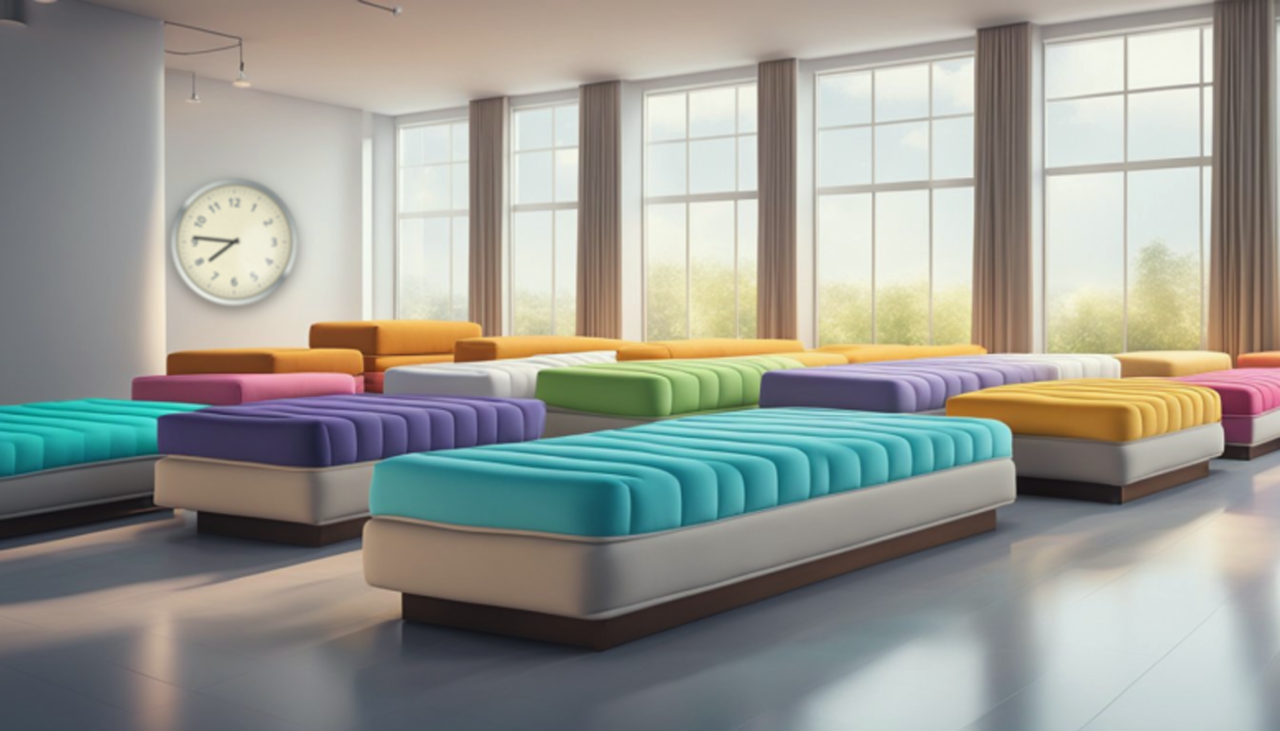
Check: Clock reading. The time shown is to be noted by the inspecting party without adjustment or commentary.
7:46
